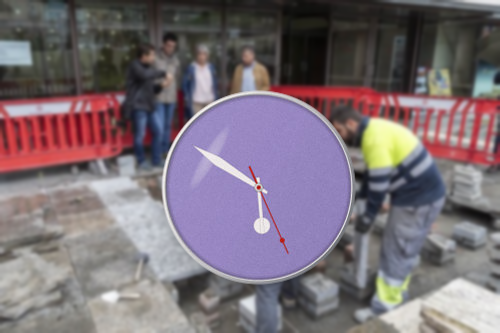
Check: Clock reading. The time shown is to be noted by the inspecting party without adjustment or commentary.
5:50:26
